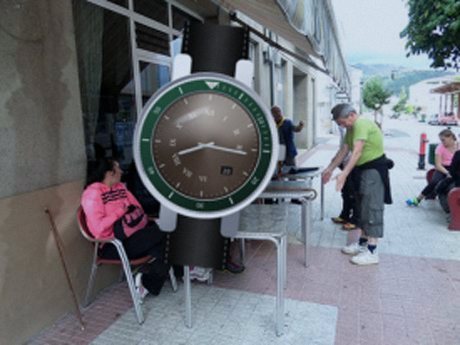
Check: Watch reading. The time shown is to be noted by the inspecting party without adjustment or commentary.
8:16
